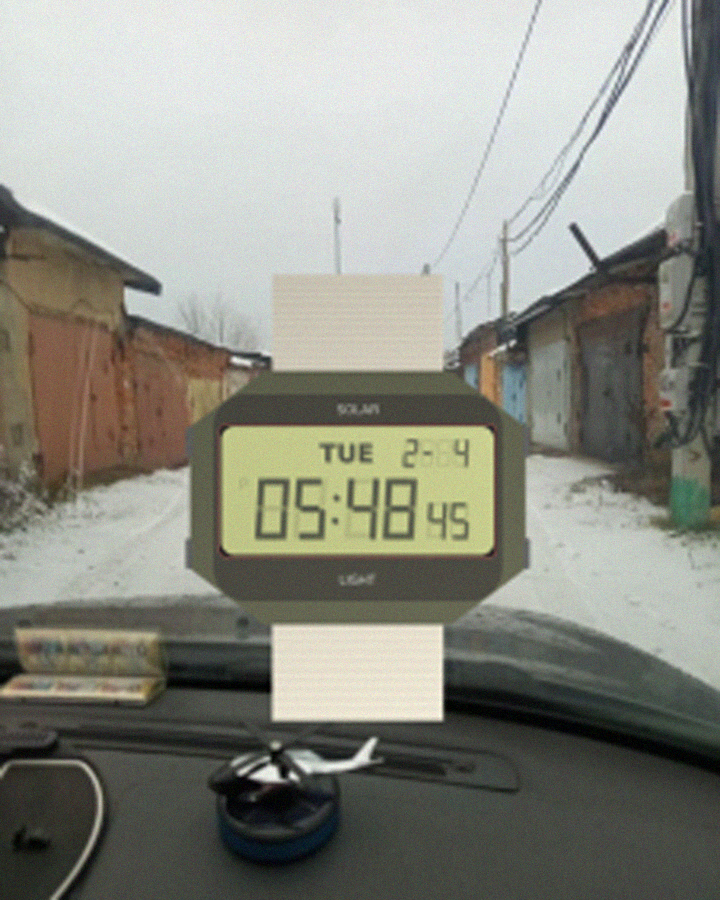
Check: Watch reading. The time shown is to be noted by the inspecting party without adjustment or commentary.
5:48:45
